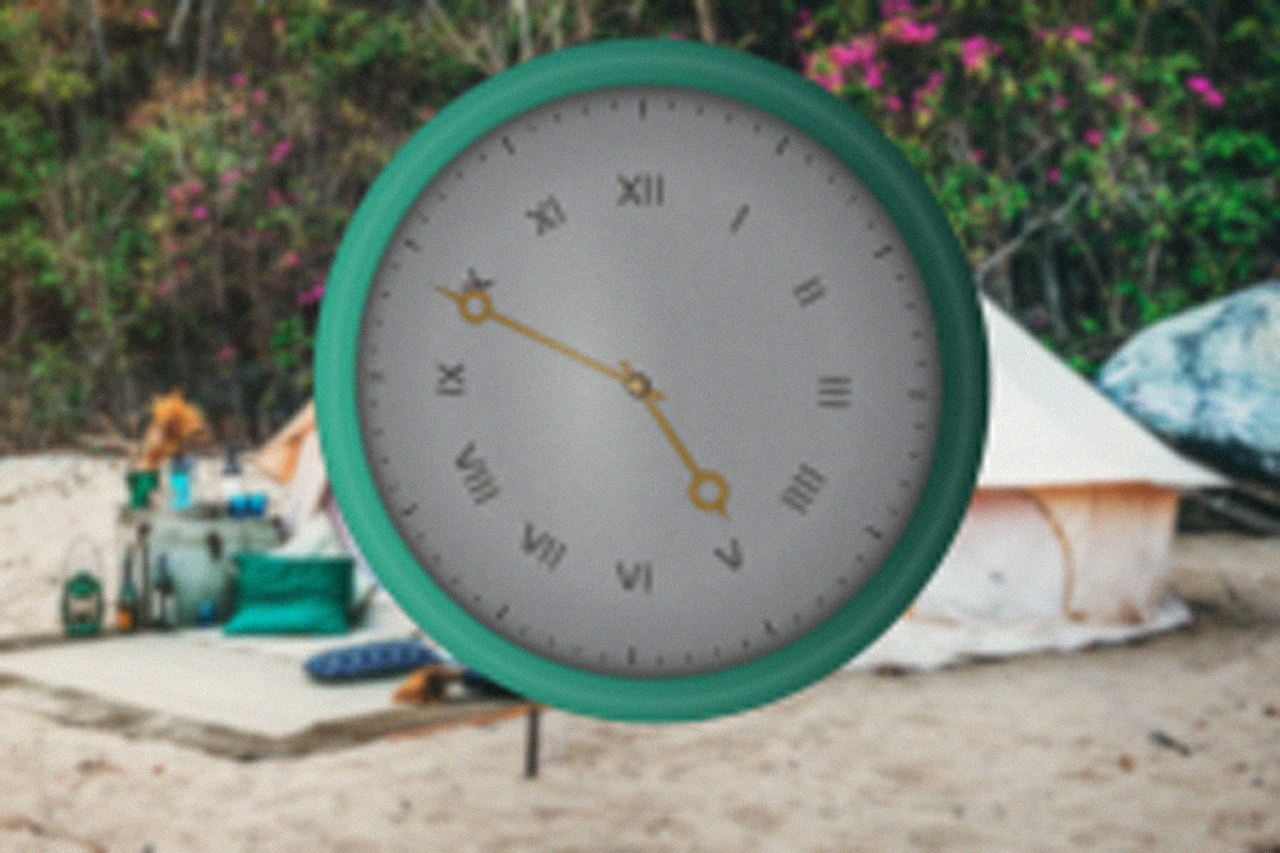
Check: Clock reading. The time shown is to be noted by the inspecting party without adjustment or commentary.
4:49
